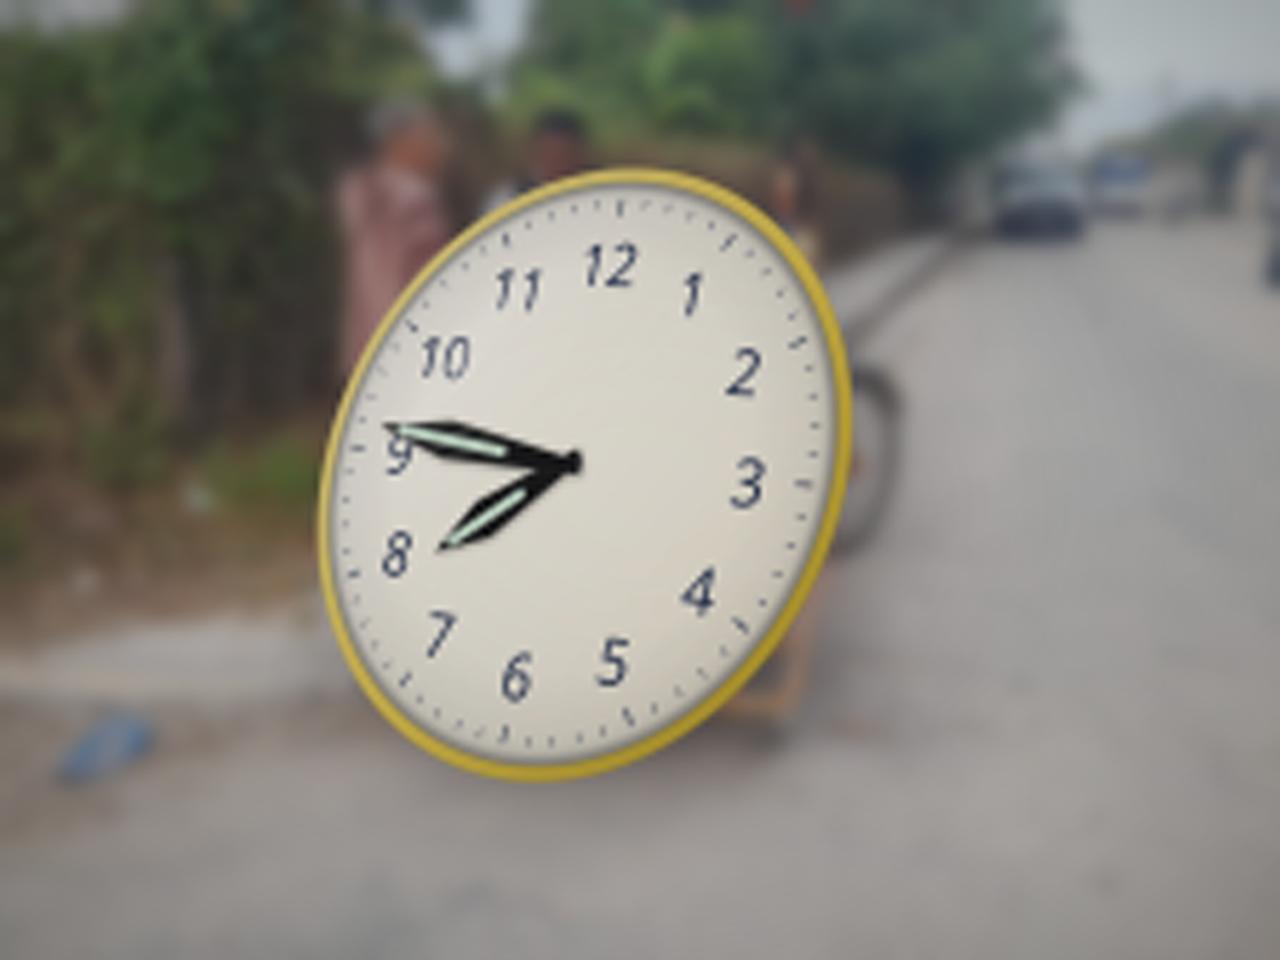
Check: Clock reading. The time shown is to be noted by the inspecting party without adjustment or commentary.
7:46
